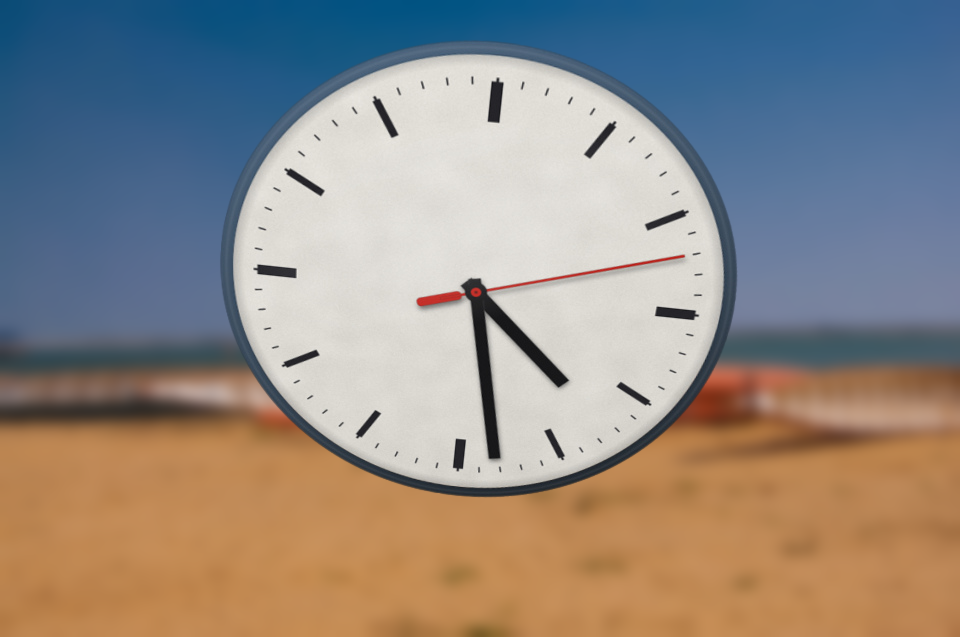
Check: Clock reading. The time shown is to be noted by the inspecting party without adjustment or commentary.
4:28:12
